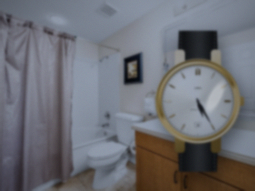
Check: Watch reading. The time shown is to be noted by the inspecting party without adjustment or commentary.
5:25
